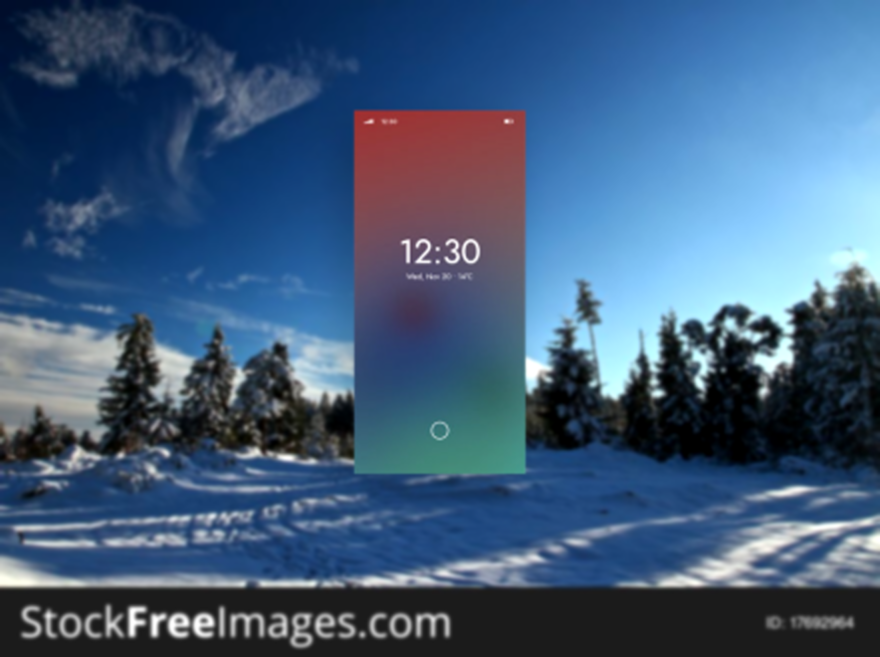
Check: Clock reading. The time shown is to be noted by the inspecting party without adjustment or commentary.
12:30
